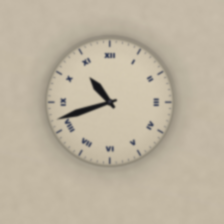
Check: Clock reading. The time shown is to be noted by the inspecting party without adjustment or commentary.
10:42
